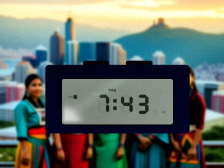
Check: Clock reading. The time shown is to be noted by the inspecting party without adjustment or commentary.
7:43
